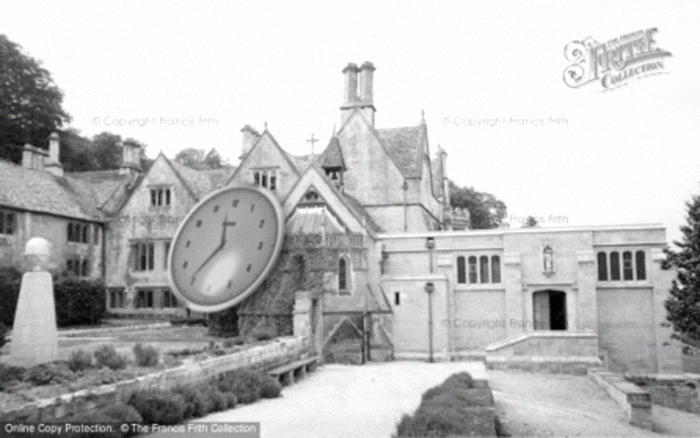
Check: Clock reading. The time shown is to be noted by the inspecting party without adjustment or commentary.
11:36
